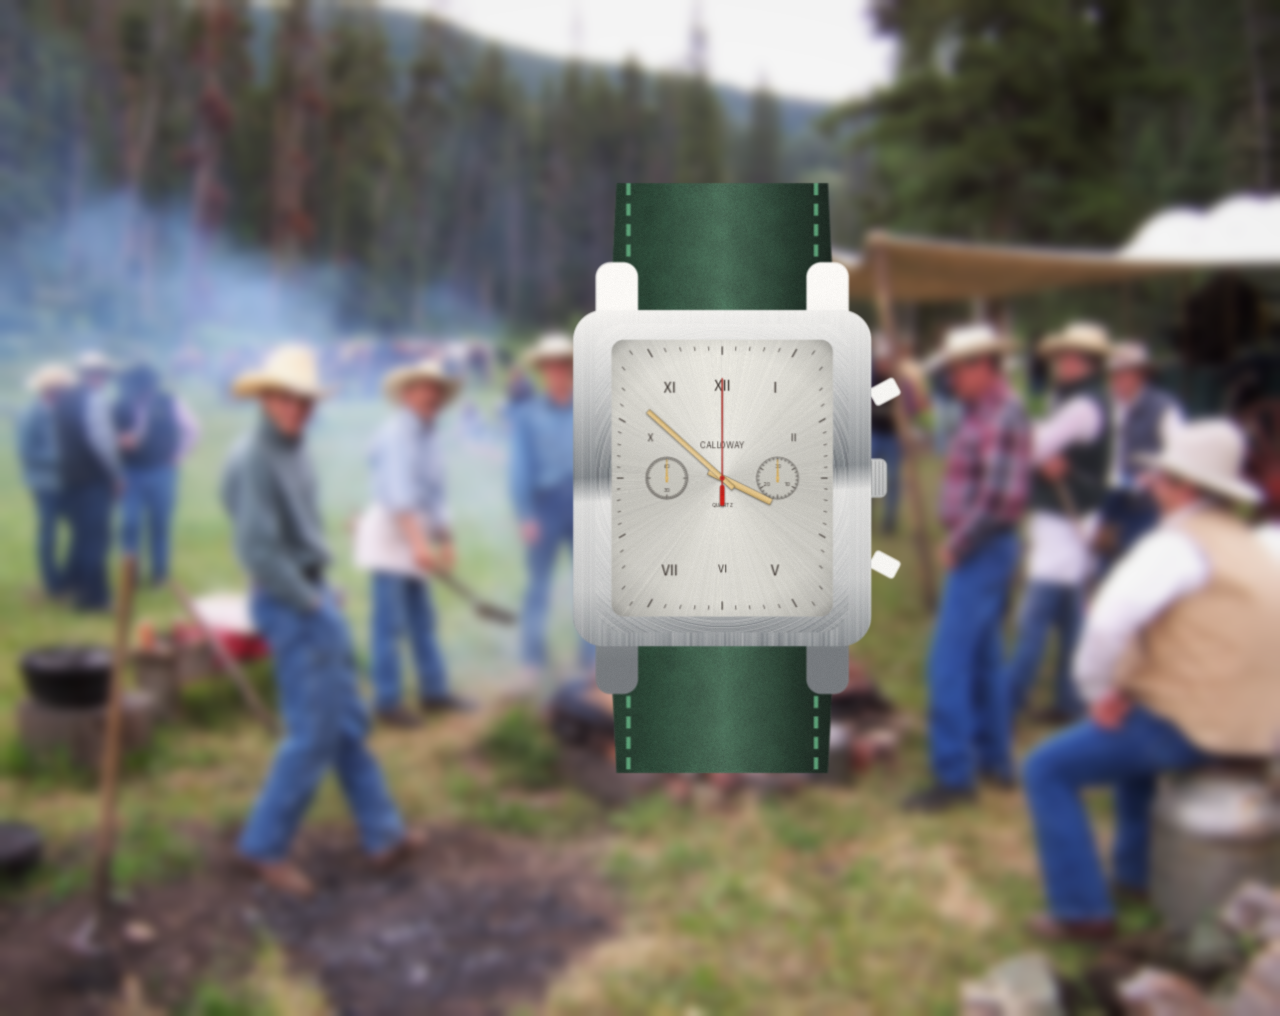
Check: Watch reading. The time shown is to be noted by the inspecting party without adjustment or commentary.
3:52
